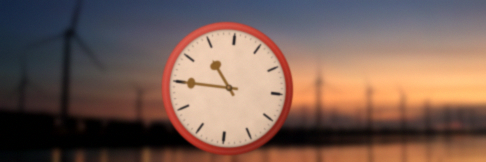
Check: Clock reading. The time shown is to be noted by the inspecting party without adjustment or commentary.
10:45
